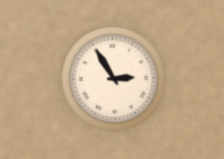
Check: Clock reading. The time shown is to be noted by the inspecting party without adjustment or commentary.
2:55
